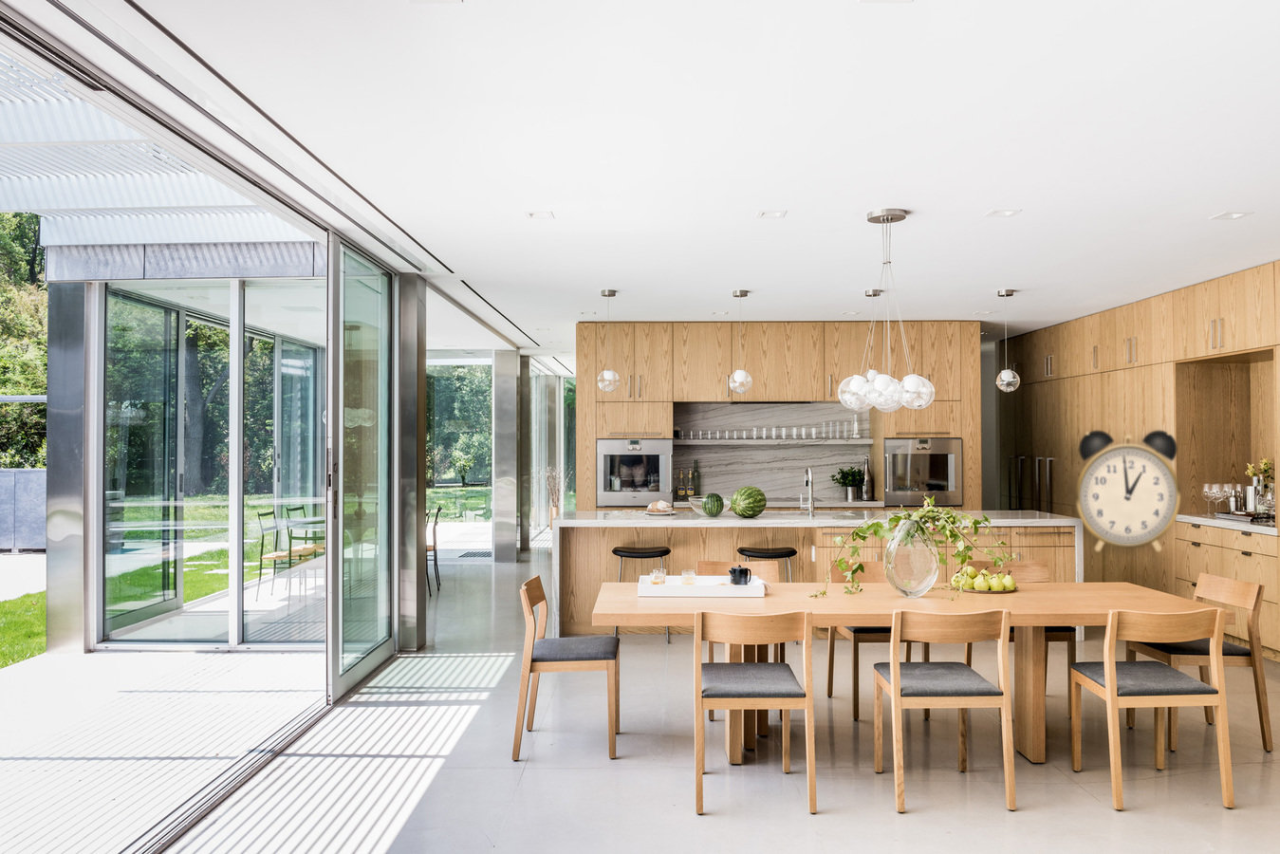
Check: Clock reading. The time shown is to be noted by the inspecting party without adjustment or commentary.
12:59
